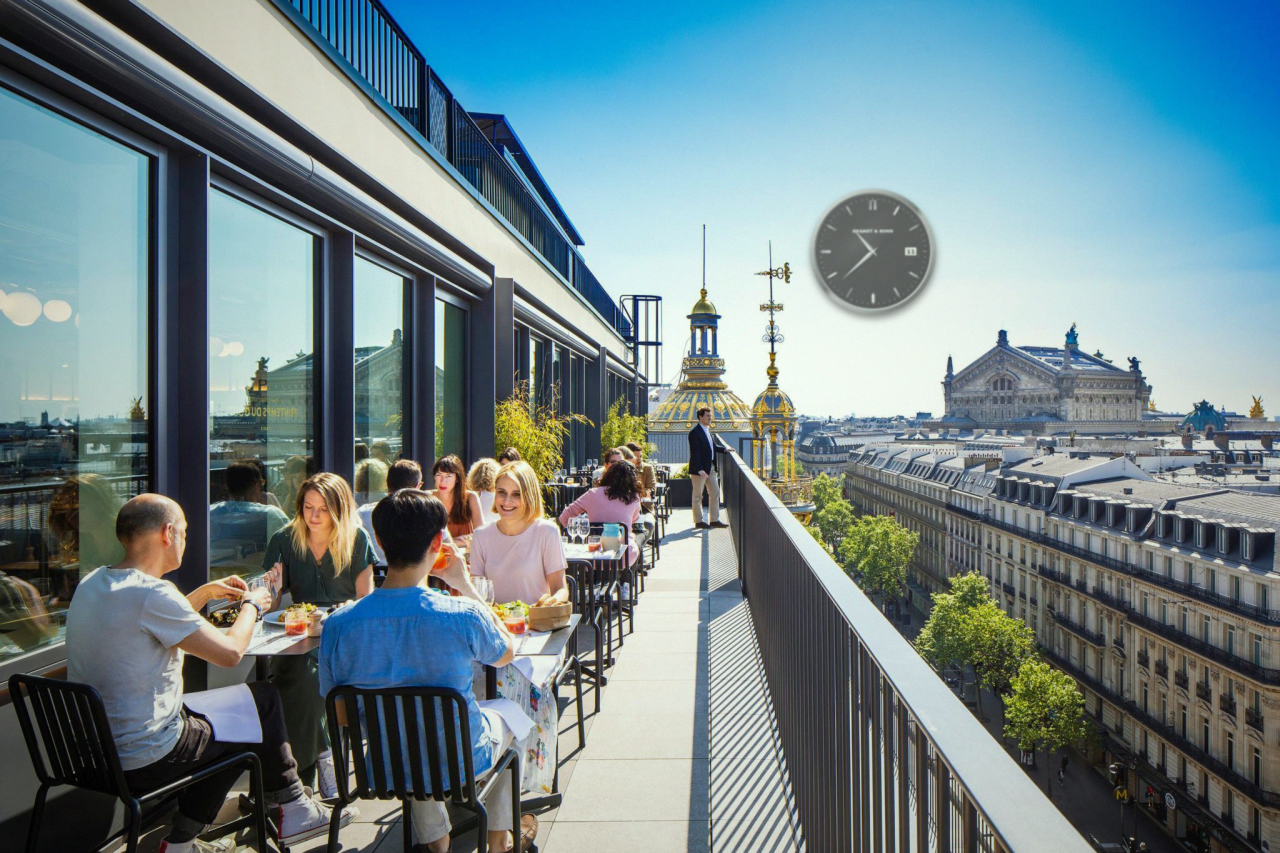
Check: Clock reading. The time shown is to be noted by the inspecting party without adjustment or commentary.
10:38
